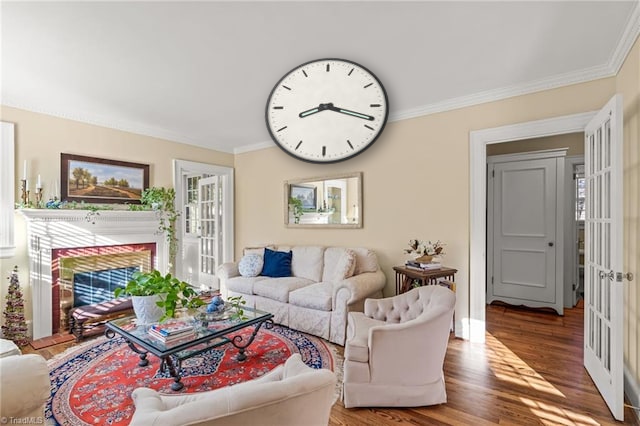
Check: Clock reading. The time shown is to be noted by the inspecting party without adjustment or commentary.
8:18
